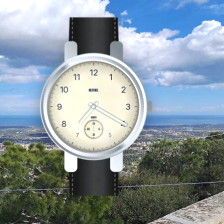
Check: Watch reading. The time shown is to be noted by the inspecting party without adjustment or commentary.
7:20
